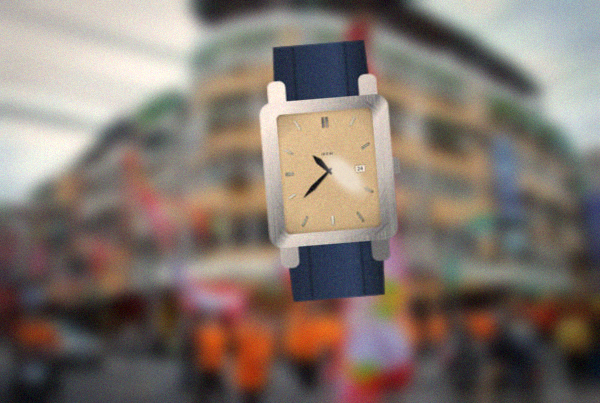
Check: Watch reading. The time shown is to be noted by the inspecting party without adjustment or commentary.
10:38
